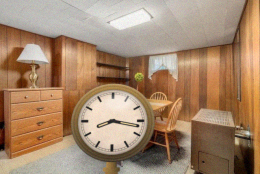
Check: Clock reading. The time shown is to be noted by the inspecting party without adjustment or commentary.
8:17
